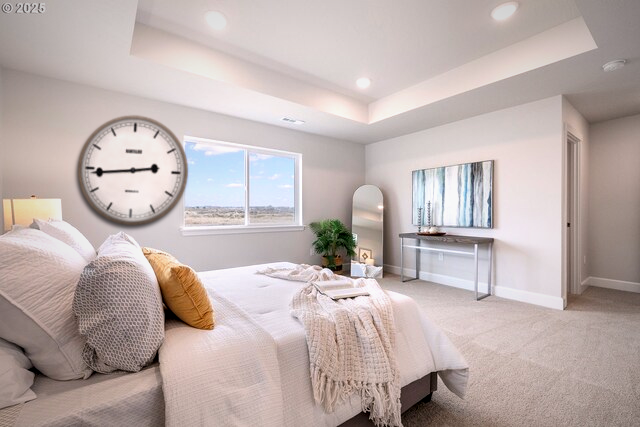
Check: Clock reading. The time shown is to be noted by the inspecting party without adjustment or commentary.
2:44
